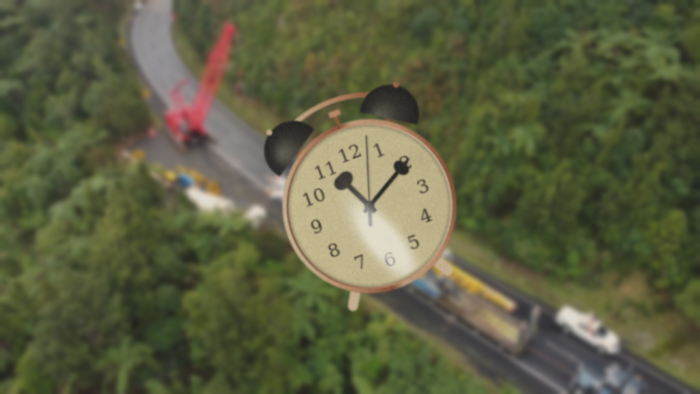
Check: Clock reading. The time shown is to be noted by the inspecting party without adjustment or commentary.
11:10:03
